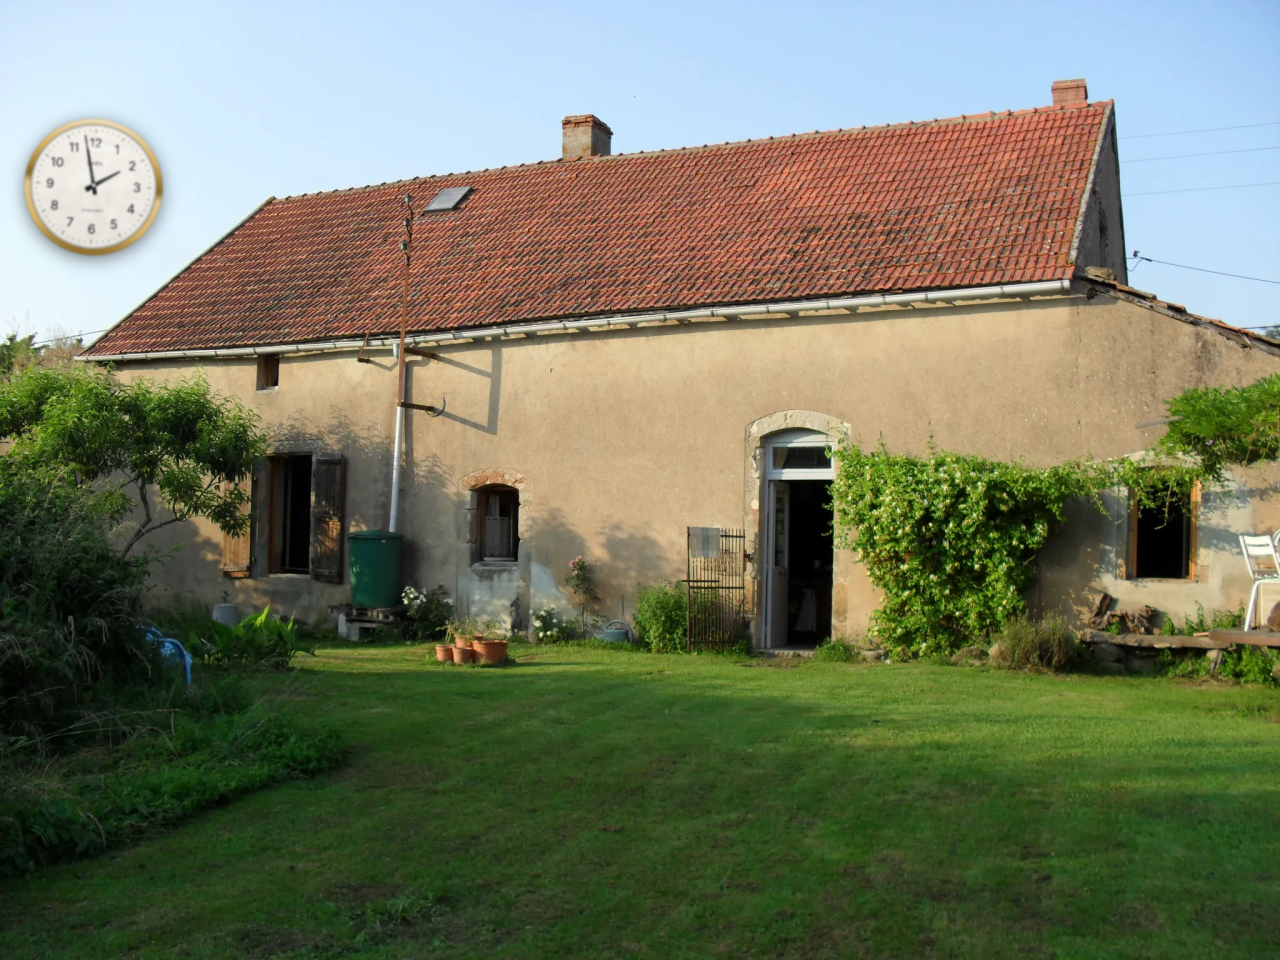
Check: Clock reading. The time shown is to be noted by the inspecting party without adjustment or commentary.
1:58
